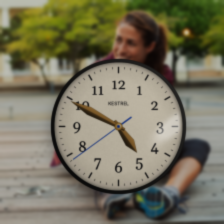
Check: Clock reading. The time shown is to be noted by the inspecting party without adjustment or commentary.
4:49:39
